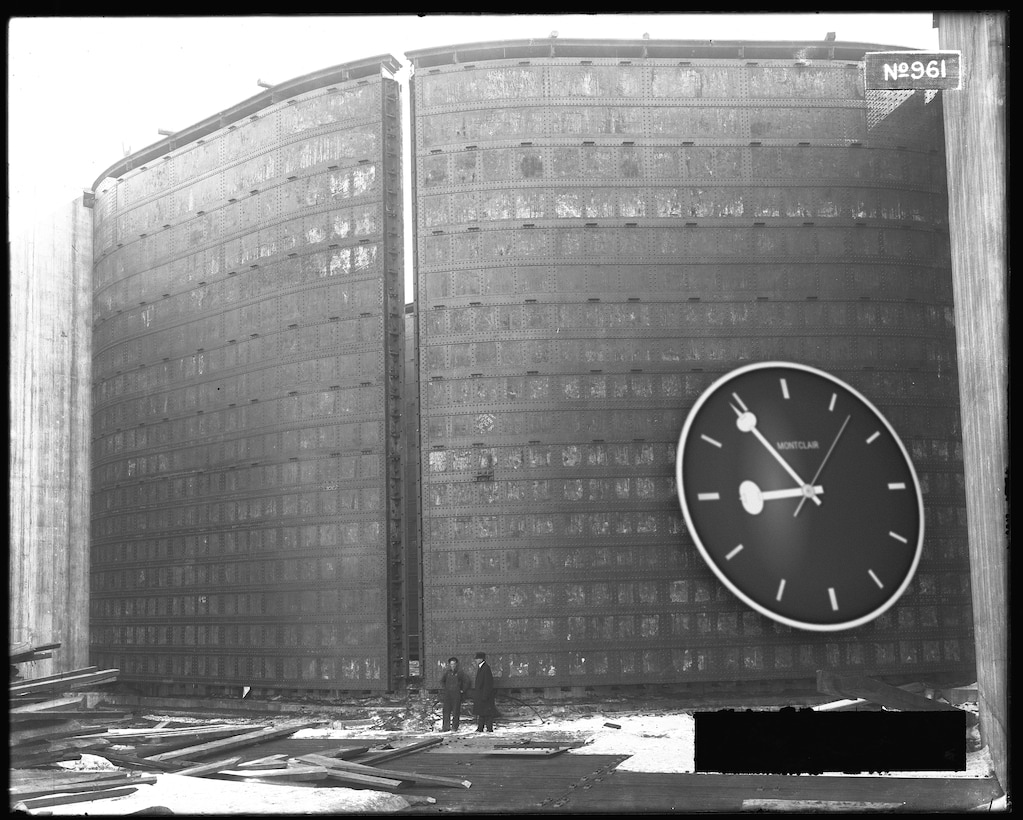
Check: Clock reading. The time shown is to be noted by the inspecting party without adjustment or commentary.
8:54:07
